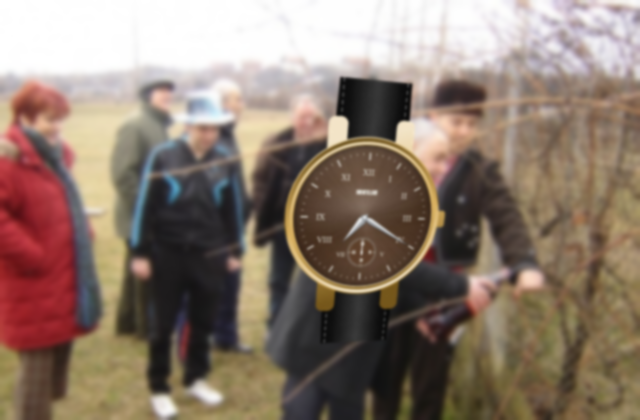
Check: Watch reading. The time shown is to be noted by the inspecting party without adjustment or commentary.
7:20
